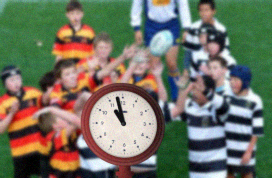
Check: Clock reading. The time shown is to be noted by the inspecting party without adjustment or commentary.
10:58
